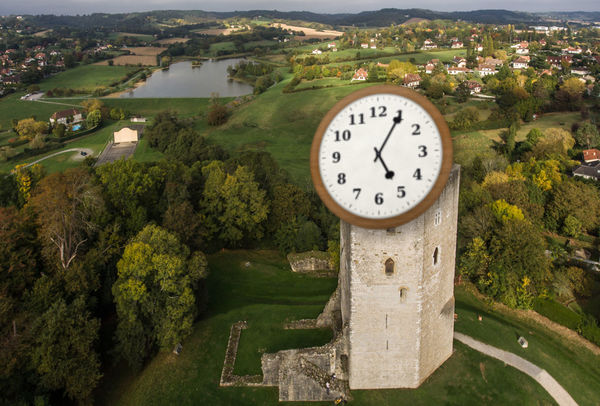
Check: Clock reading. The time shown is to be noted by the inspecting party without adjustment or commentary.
5:05
